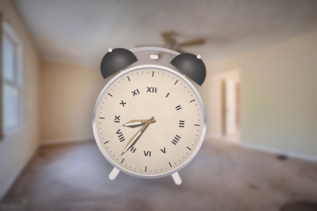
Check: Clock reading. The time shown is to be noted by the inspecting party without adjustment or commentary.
8:36
